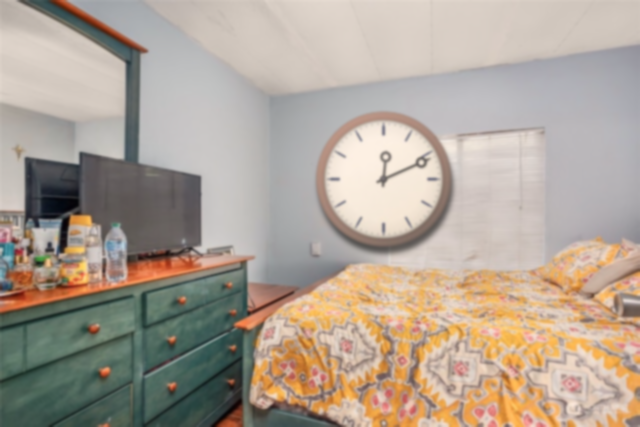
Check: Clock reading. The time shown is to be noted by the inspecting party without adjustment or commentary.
12:11
